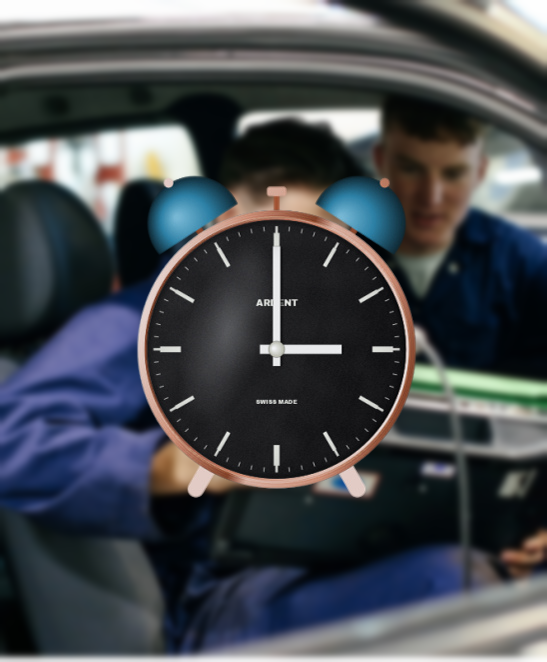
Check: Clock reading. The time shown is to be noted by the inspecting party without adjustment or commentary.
3:00
